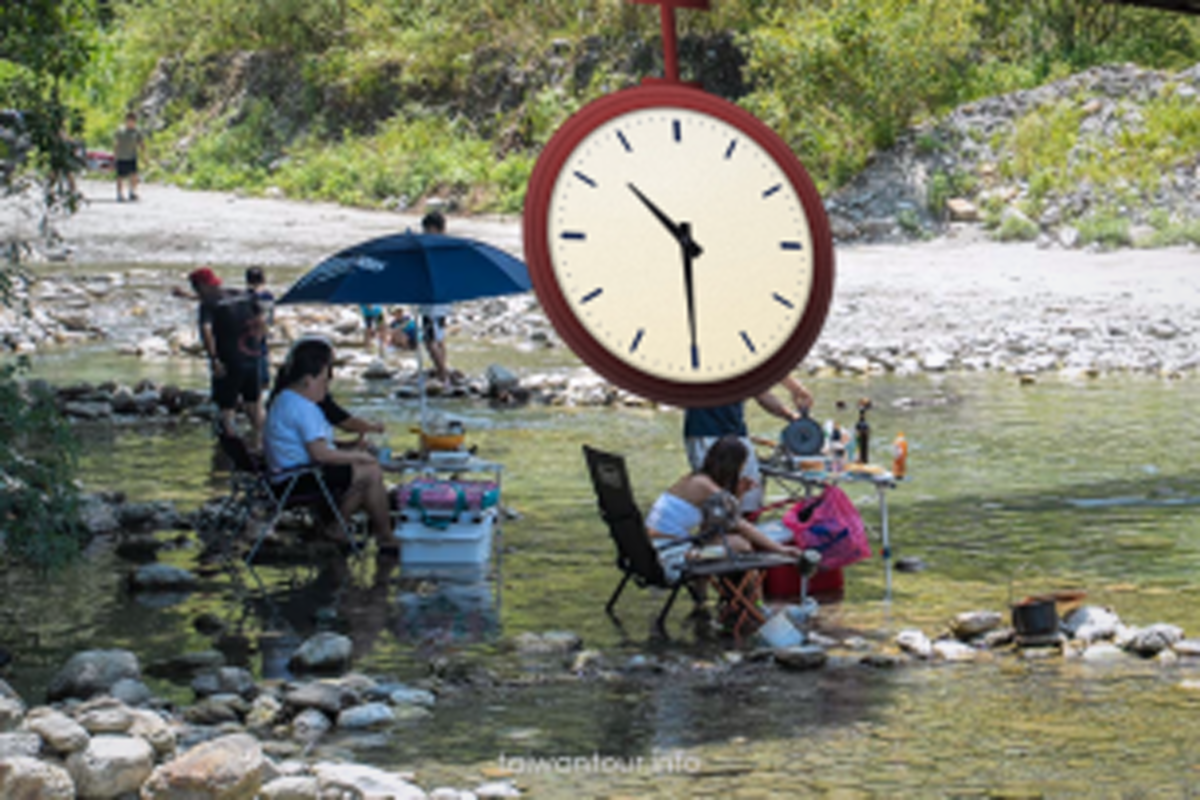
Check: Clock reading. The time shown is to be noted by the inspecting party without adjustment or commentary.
10:30
